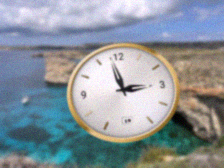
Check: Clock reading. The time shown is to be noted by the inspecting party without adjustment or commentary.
2:58
